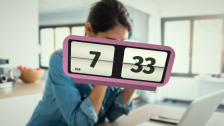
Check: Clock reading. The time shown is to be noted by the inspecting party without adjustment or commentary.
7:33
